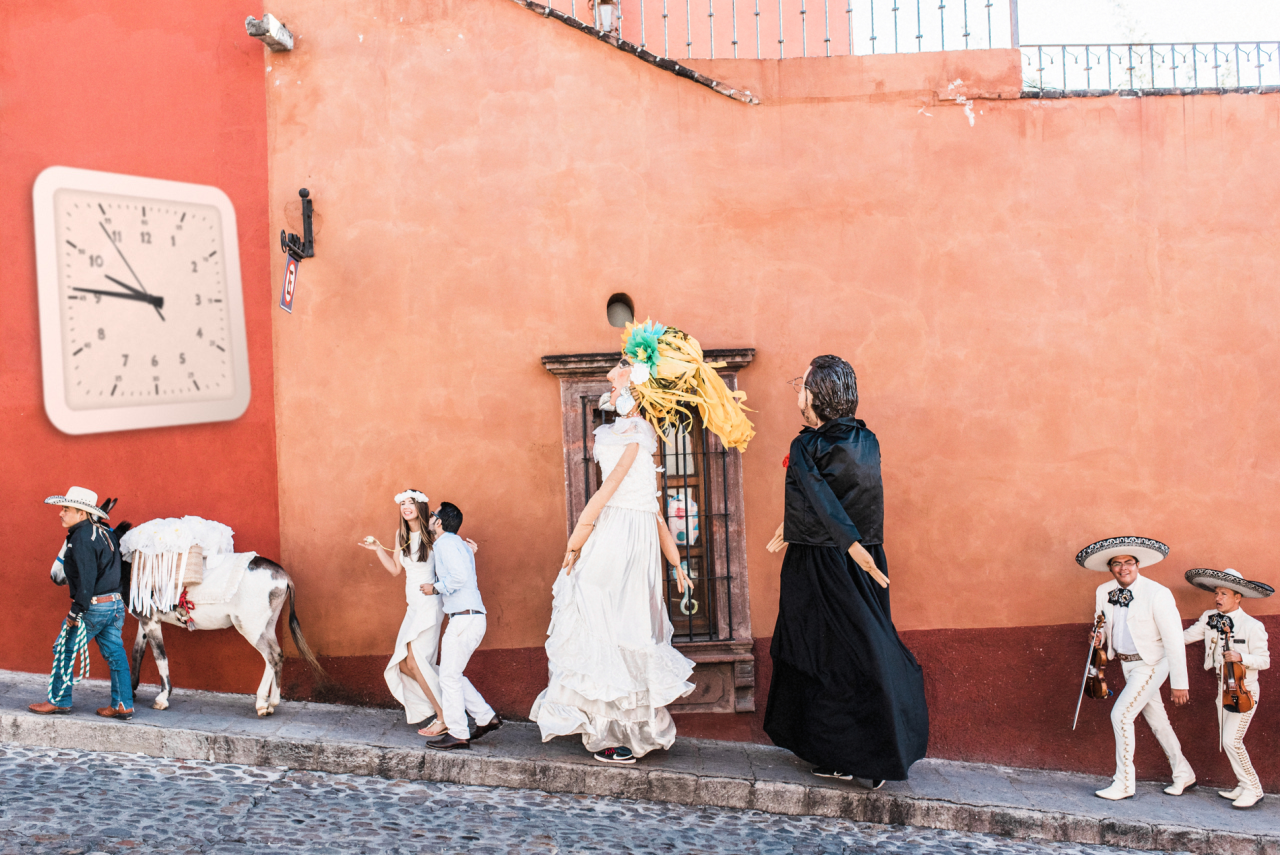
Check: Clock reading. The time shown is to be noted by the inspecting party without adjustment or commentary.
9:45:54
